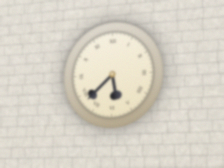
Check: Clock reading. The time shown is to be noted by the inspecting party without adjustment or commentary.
5:38
